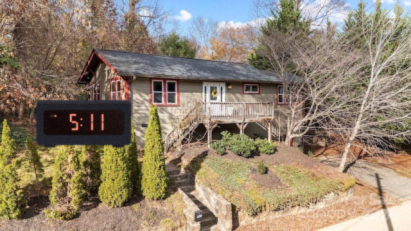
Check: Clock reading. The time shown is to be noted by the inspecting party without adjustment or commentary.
5:11
